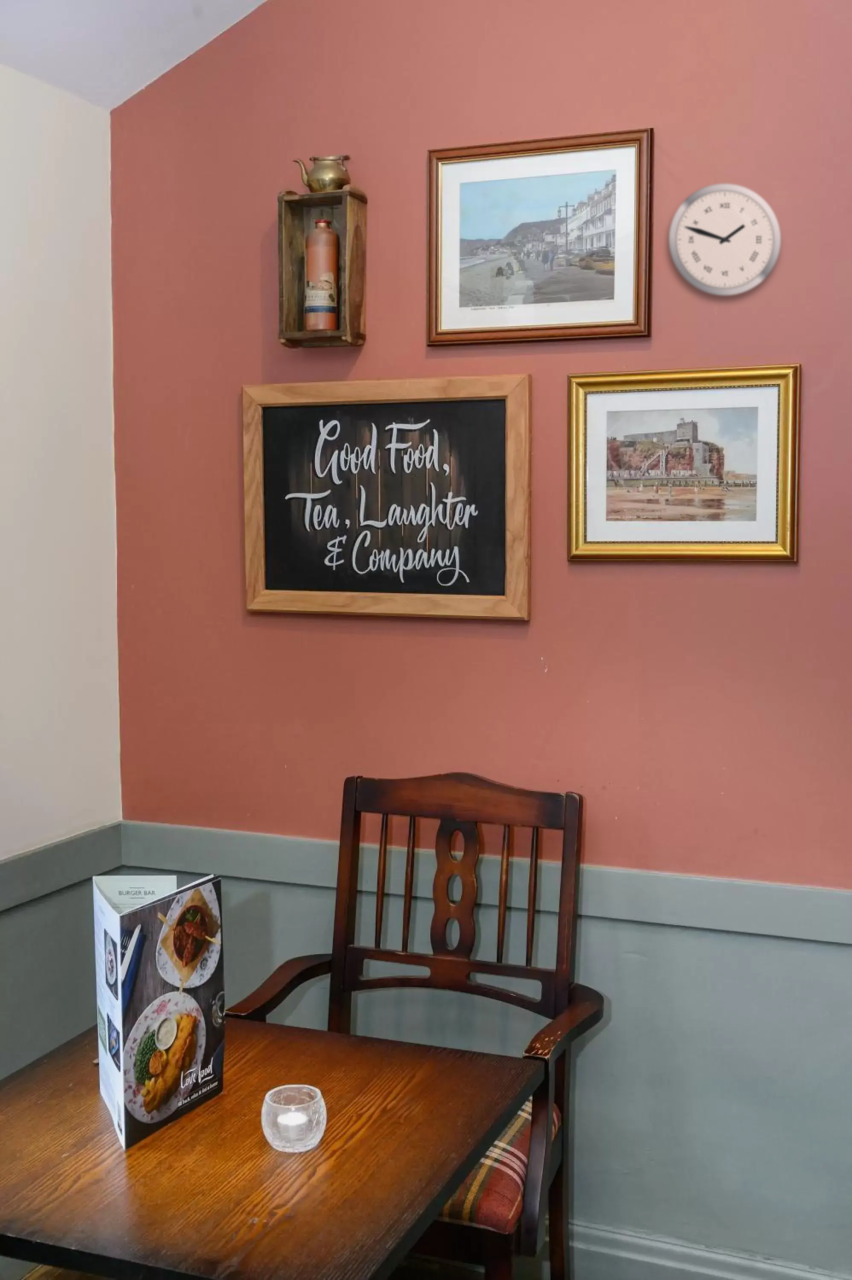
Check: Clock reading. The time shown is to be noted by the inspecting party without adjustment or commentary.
1:48
